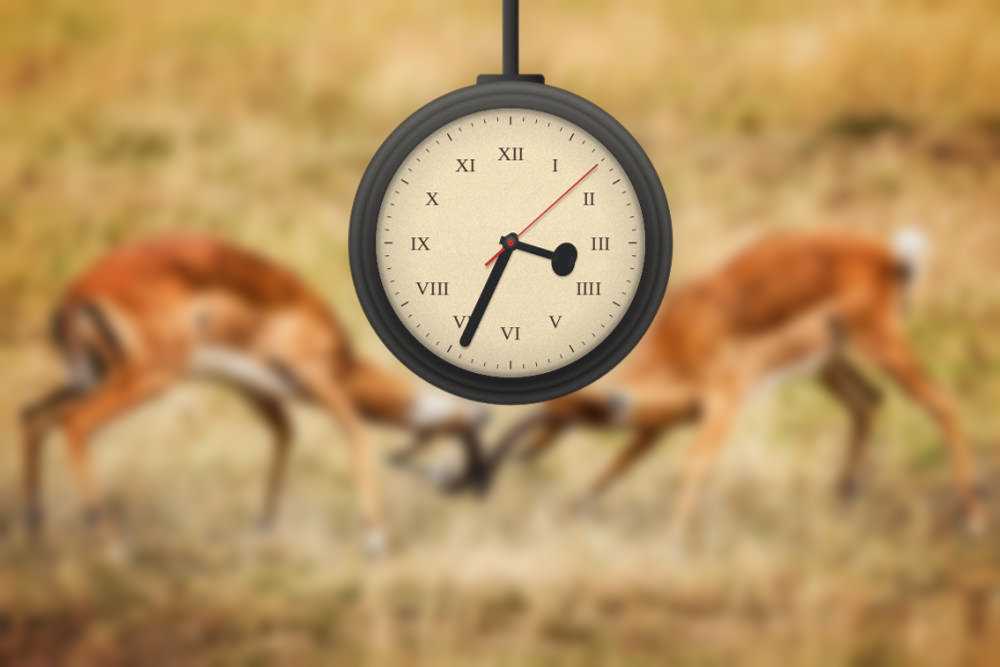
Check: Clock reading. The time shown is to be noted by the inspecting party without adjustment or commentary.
3:34:08
